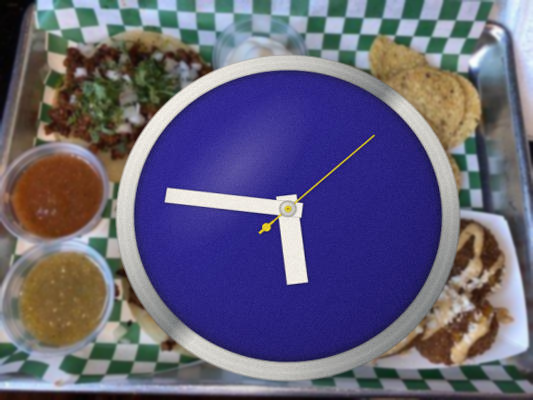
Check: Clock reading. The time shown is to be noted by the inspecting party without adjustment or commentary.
5:46:08
